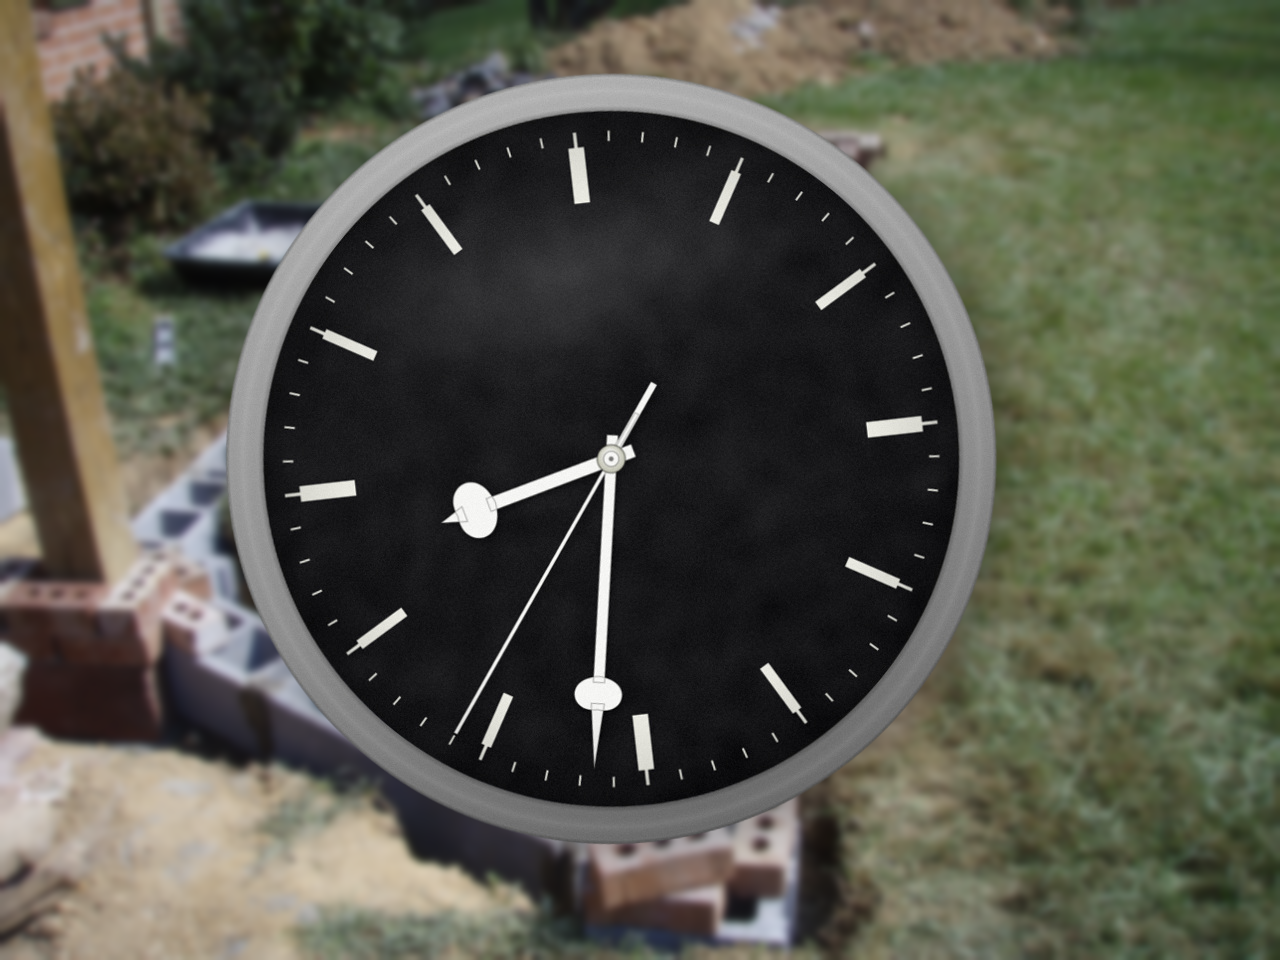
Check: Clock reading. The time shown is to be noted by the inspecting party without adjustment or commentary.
8:31:36
